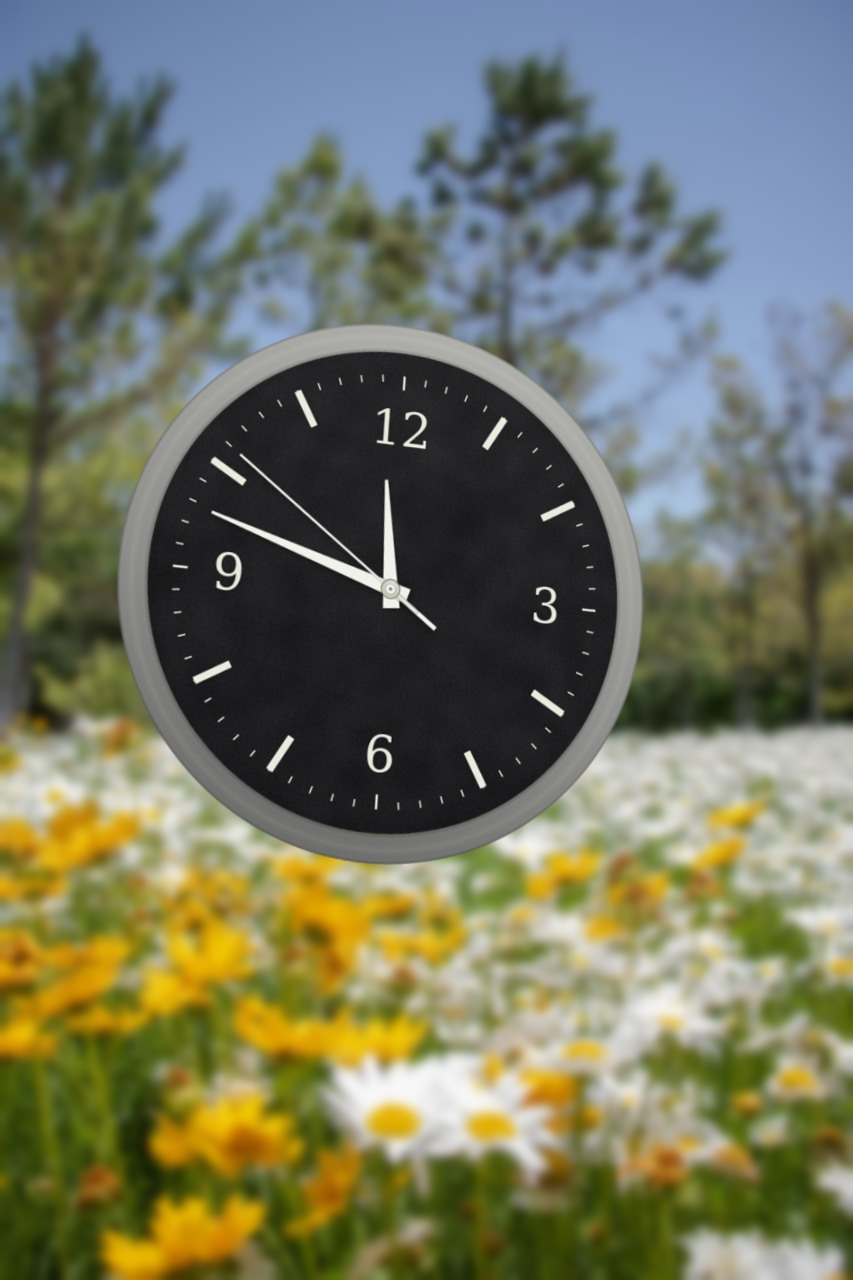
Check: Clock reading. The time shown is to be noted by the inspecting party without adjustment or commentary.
11:47:51
